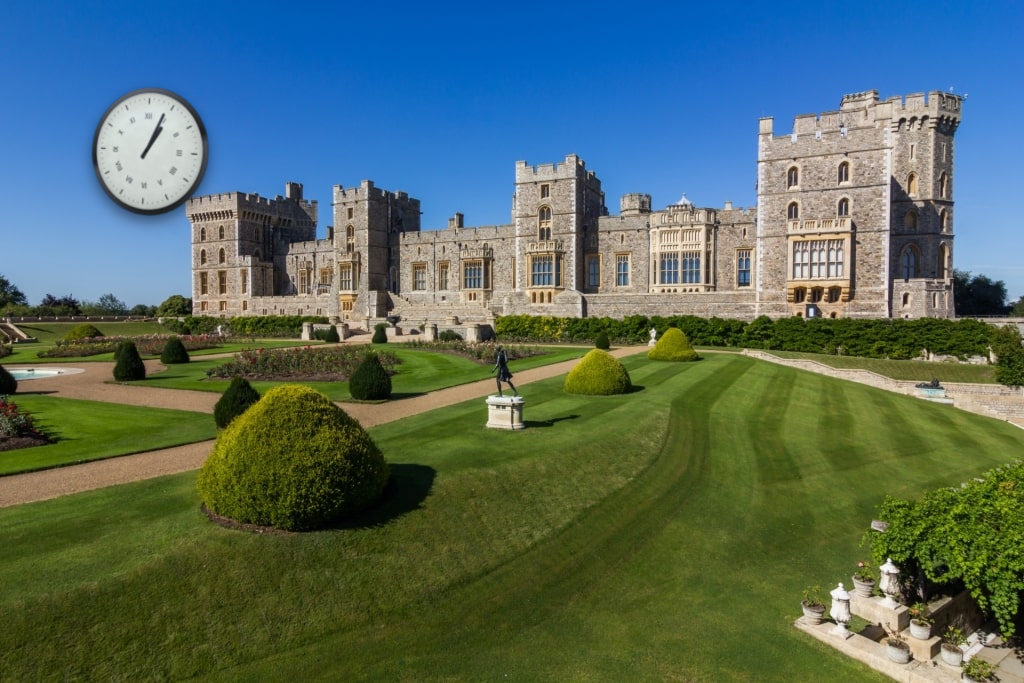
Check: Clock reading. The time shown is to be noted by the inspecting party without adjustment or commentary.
1:04
